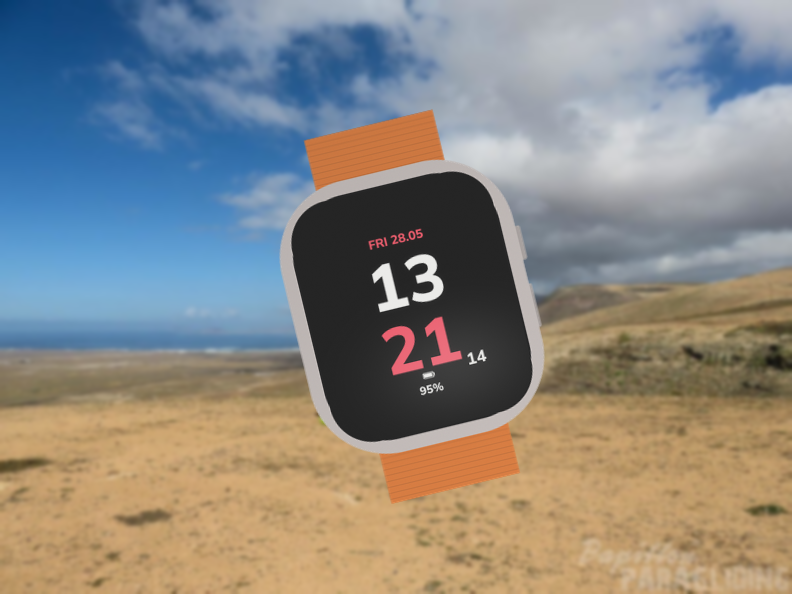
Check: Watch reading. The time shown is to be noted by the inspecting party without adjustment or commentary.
13:21:14
